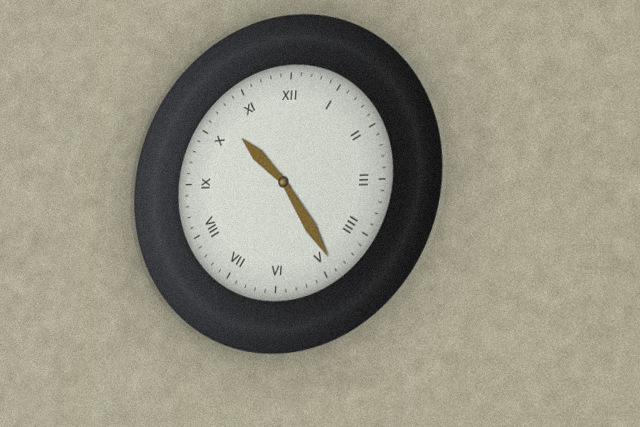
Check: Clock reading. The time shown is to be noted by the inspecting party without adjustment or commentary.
10:24
